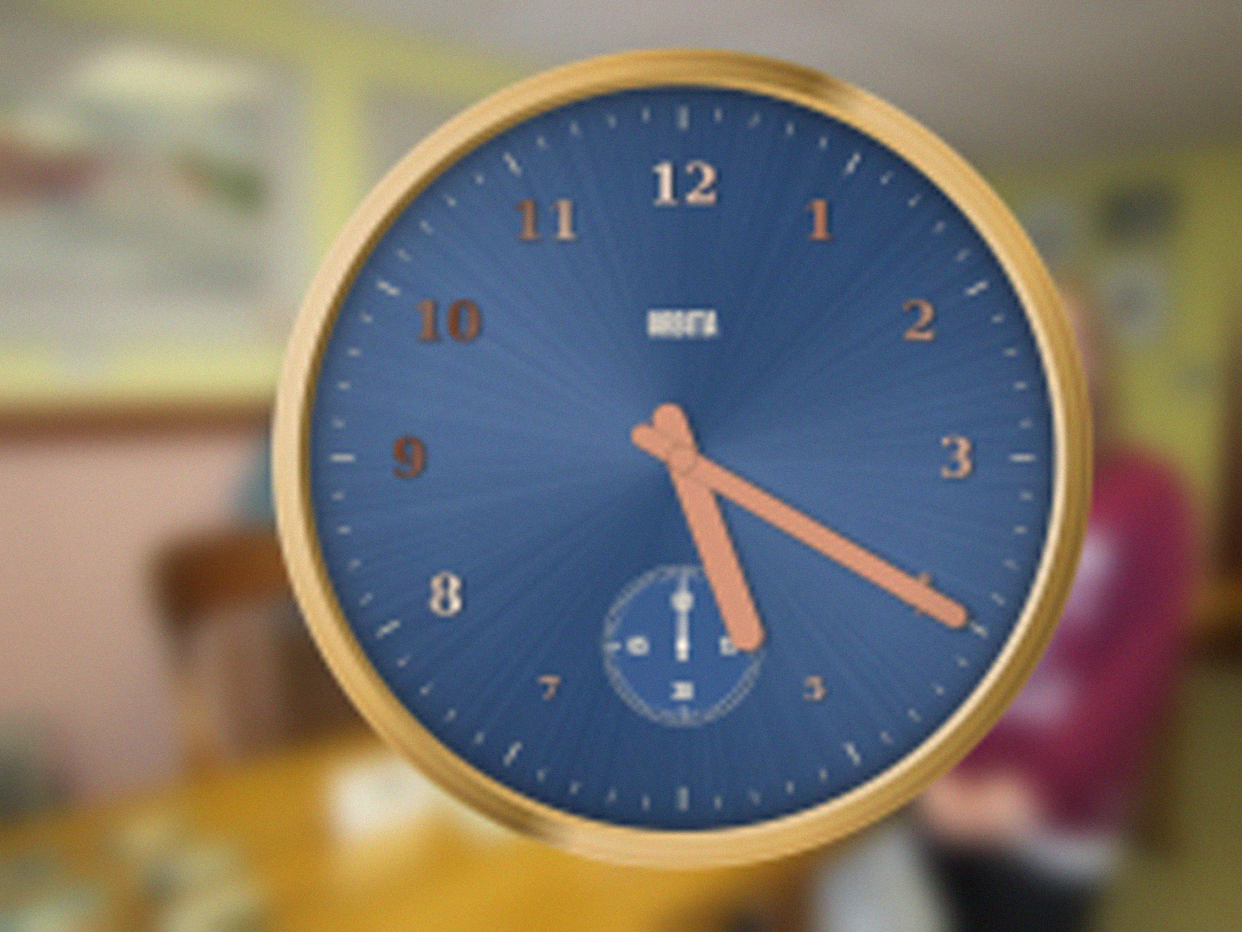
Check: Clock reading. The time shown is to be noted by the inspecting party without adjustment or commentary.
5:20
